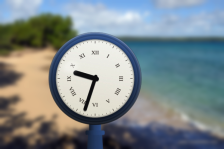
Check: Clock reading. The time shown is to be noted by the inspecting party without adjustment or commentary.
9:33
